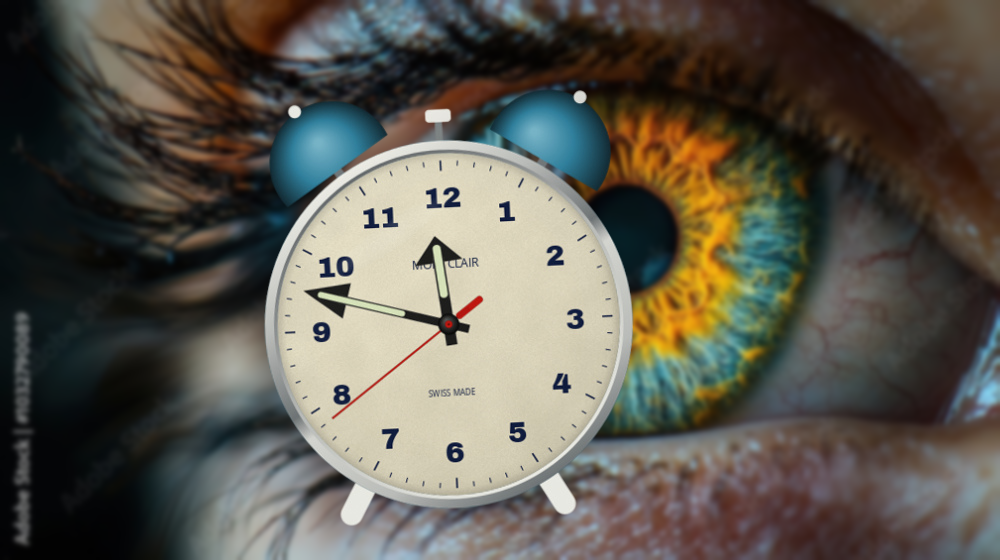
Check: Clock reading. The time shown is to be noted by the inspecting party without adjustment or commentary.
11:47:39
